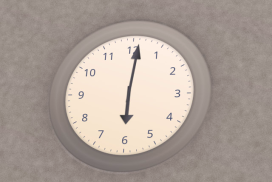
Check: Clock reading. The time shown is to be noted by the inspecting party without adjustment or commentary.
6:01
